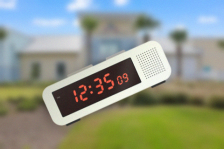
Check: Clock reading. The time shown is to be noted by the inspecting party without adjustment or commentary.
12:35:09
